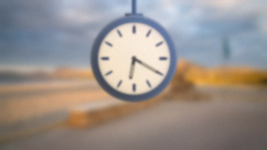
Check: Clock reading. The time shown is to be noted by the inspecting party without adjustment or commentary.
6:20
